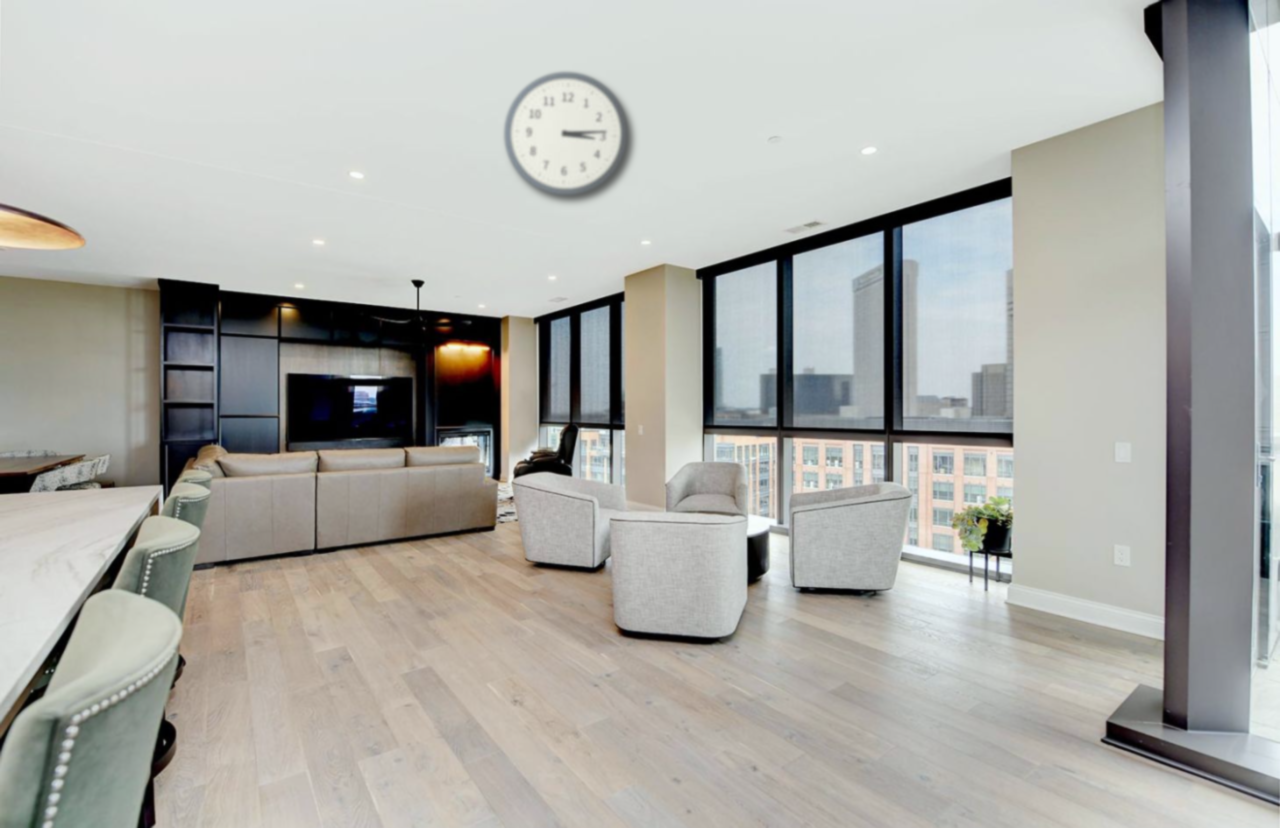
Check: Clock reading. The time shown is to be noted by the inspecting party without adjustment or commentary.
3:14
